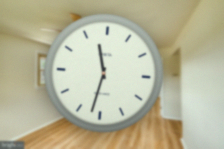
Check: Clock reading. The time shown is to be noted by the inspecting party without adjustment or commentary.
11:32
